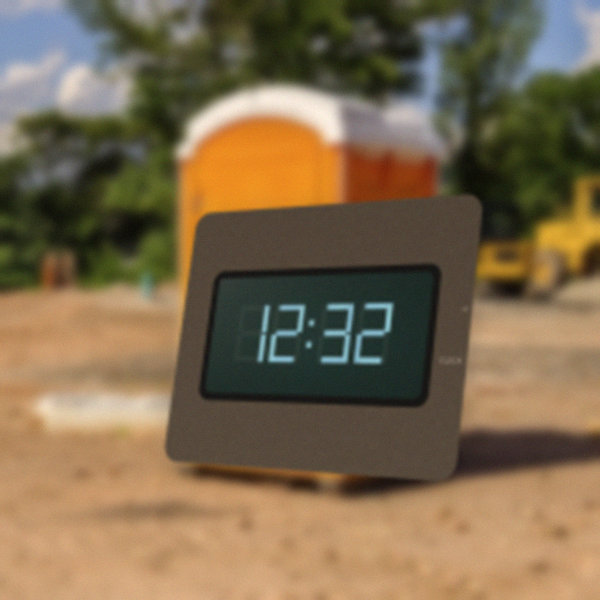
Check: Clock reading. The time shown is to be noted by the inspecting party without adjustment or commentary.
12:32
